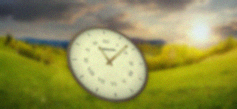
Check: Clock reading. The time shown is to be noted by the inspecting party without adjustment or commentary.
11:08
